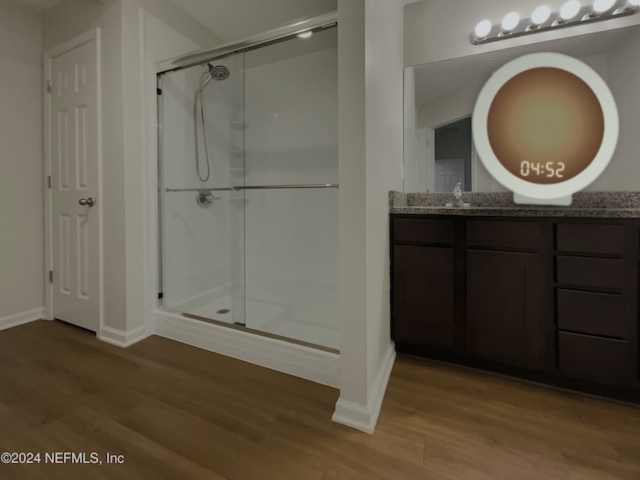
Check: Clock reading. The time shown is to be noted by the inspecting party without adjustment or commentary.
4:52
